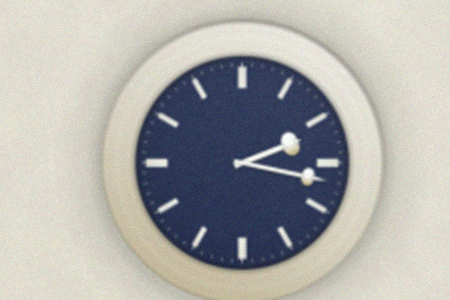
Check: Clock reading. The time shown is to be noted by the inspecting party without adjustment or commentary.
2:17
